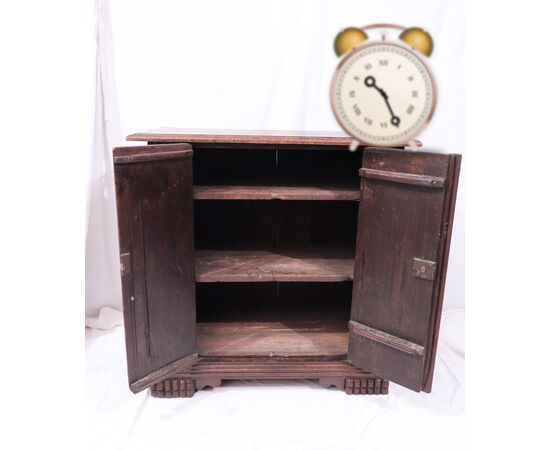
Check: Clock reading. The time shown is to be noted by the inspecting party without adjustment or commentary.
10:26
